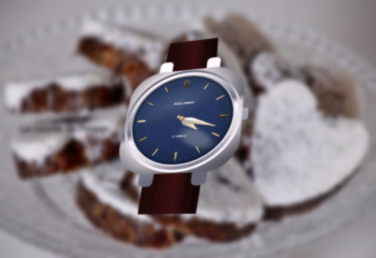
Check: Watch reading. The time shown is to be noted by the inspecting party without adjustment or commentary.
4:18
